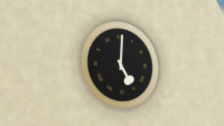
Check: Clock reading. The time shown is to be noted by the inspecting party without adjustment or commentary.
5:01
